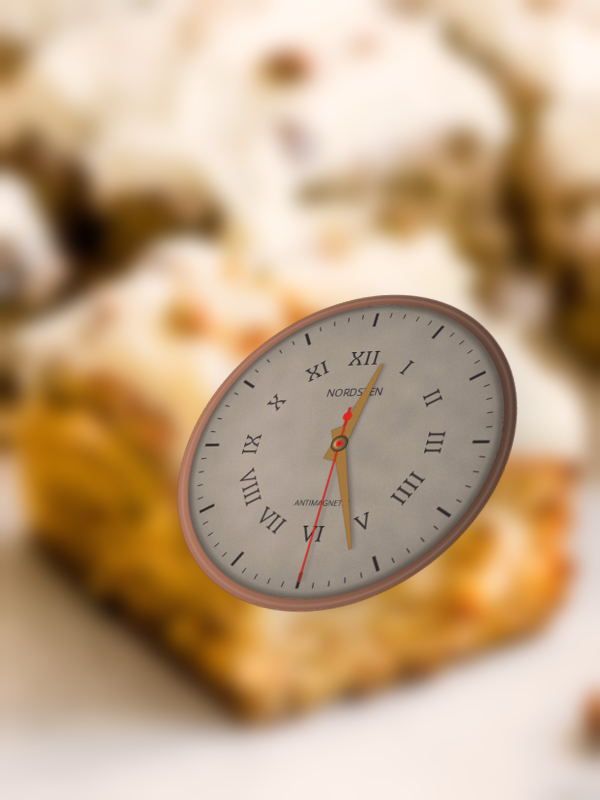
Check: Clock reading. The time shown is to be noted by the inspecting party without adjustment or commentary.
12:26:30
